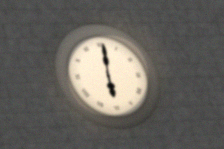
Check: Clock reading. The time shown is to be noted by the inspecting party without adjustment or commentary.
6:01
